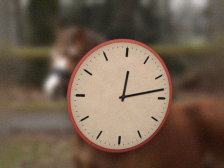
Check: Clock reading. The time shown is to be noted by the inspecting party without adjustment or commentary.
12:13
